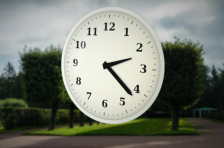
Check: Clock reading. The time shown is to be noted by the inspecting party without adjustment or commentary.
2:22
